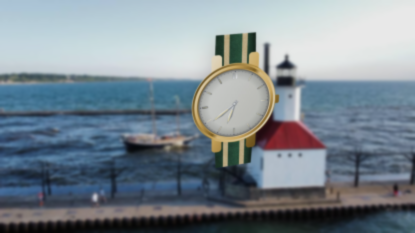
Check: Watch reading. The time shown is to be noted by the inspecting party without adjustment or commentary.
6:39
